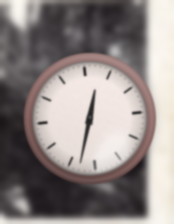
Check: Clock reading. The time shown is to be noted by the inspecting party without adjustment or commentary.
12:33
